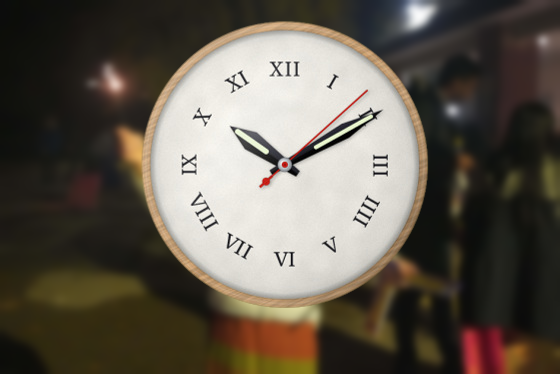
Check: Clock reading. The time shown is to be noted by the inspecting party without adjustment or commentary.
10:10:08
